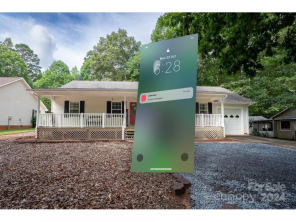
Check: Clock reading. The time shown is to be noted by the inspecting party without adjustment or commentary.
6:28
